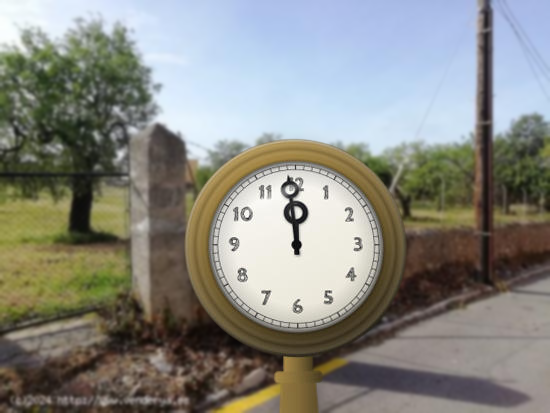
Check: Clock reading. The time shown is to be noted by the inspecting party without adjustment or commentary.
11:59
